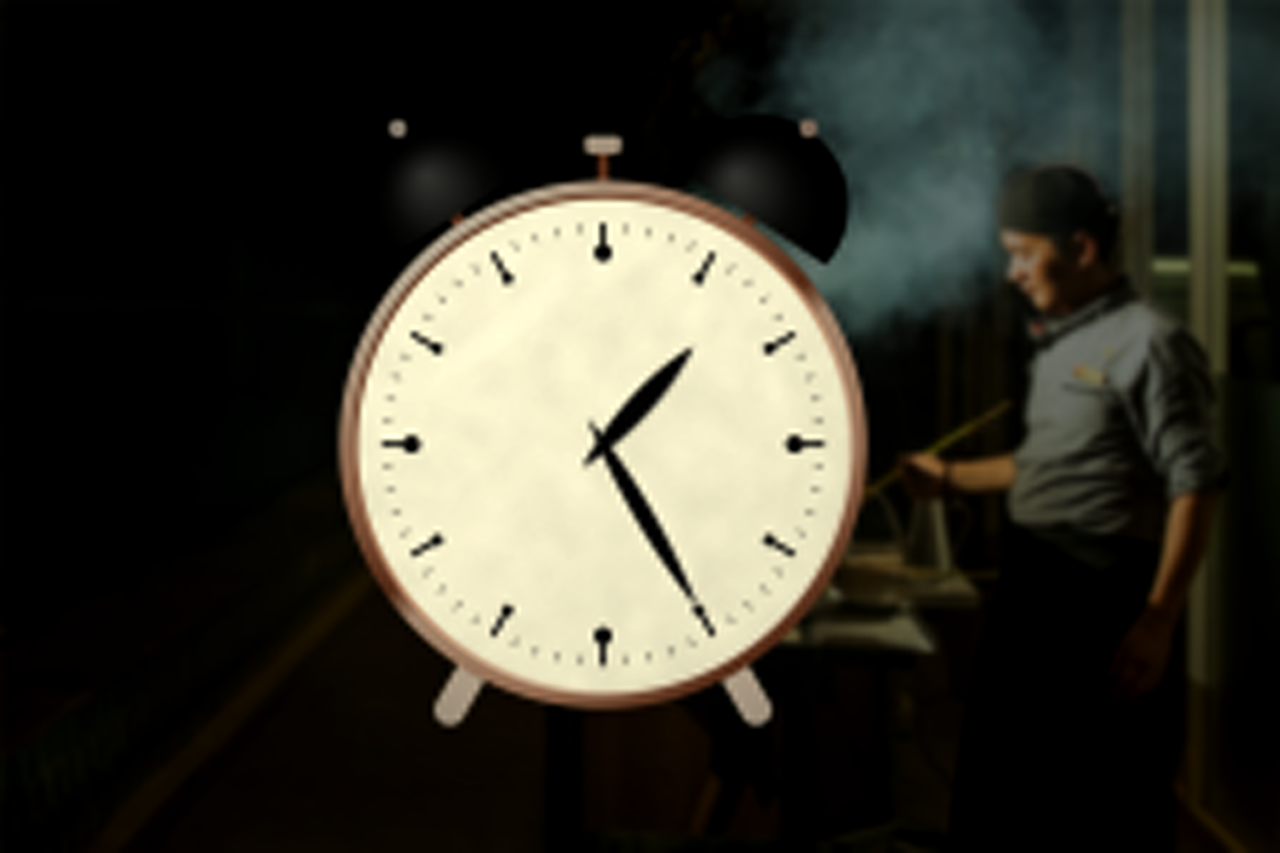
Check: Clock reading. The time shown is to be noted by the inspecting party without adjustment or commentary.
1:25
